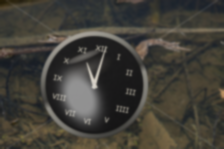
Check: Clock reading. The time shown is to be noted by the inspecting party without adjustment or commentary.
11:01
